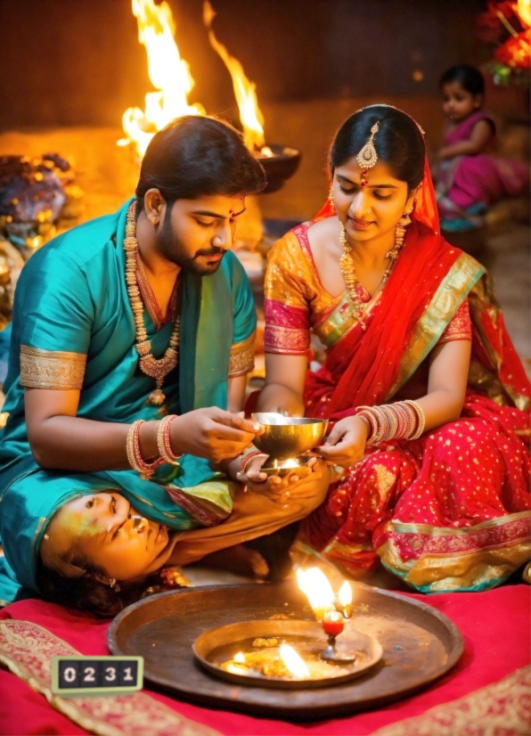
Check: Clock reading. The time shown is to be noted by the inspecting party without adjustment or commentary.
2:31
